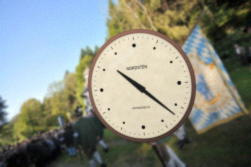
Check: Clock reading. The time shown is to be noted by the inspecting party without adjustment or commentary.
10:22
